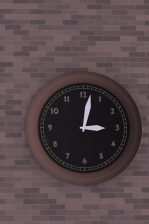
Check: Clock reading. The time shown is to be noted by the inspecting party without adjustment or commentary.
3:02
